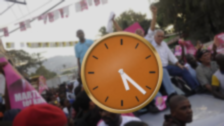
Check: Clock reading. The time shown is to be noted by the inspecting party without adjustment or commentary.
5:22
